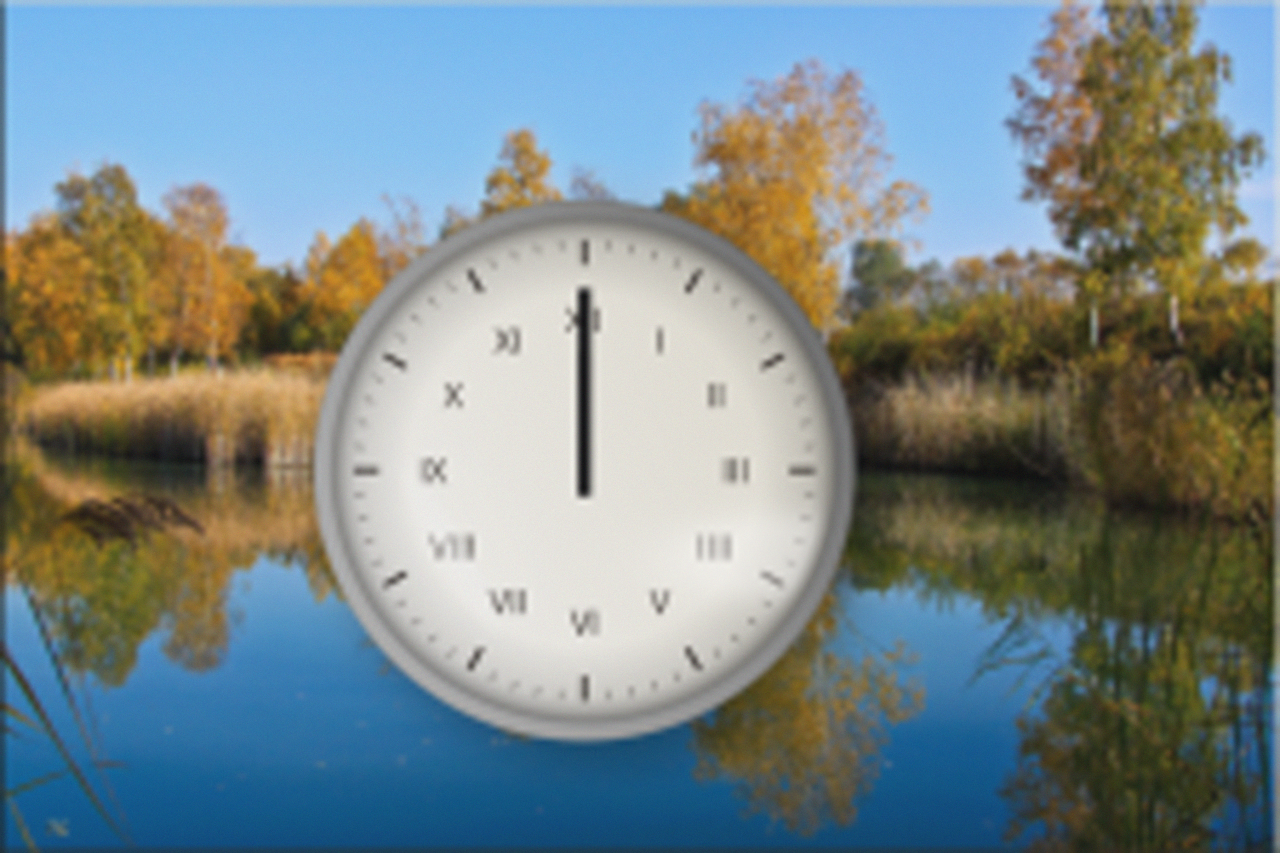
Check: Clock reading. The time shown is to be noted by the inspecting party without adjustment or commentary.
12:00
